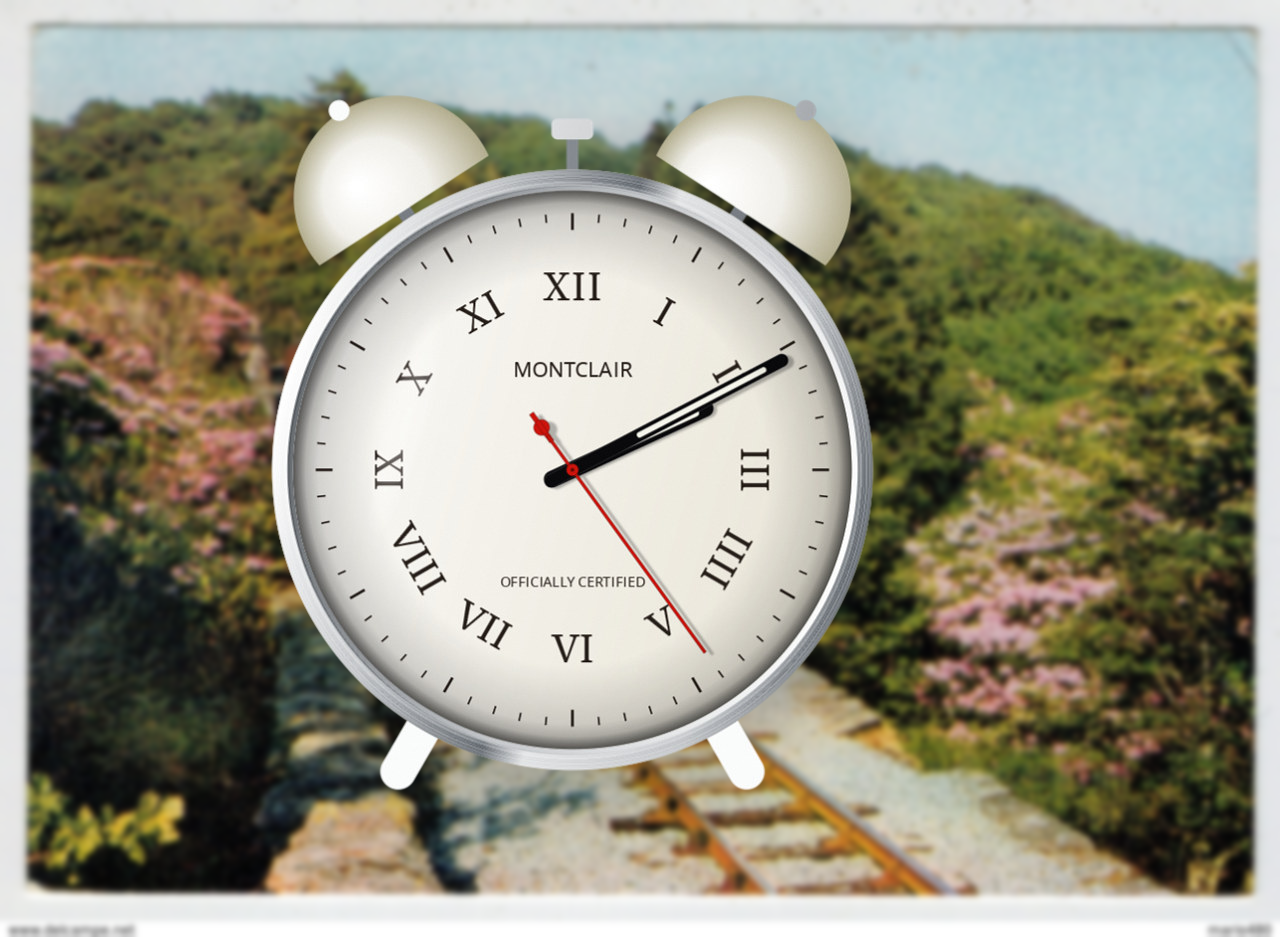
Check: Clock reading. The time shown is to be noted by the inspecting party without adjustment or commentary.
2:10:24
